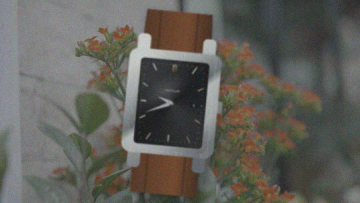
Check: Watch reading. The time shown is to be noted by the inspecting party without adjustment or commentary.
9:41
